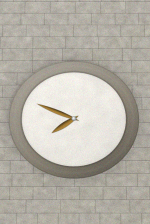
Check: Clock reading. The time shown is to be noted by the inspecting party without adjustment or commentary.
7:49
